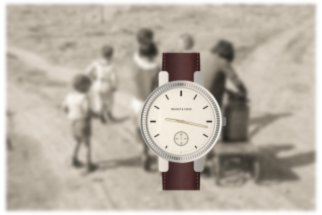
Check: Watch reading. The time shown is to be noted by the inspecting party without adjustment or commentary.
9:17
